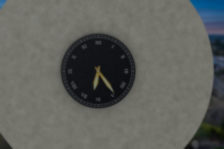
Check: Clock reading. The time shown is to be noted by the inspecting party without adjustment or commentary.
6:24
